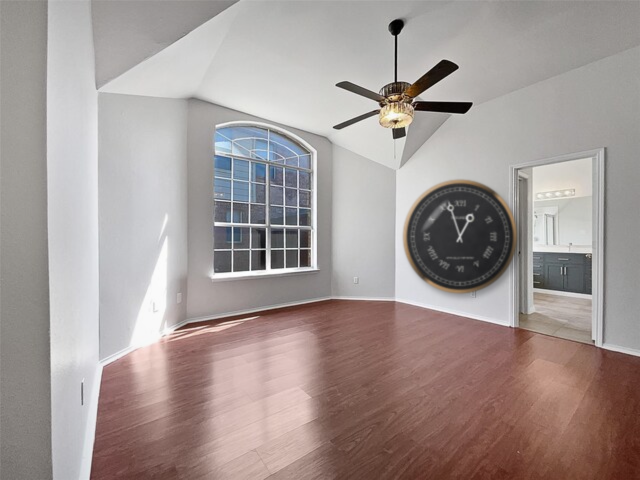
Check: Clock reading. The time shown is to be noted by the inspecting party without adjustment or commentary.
12:57
